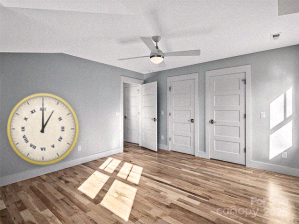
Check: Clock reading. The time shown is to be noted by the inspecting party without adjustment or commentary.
1:00
